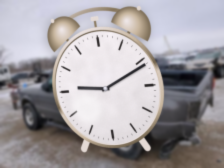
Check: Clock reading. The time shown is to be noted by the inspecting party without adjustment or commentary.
9:11
